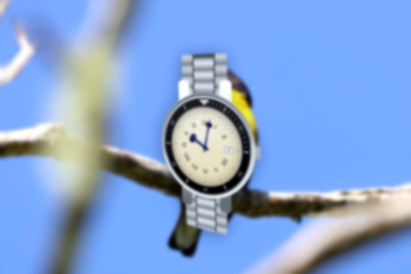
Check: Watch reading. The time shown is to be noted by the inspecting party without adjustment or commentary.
10:02
